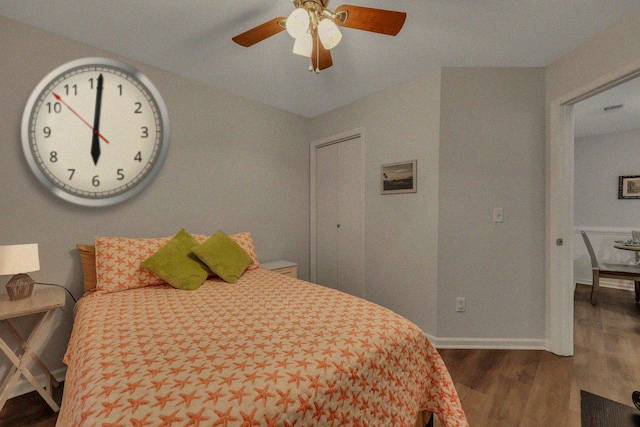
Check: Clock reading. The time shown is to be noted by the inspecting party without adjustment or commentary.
6:00:52
